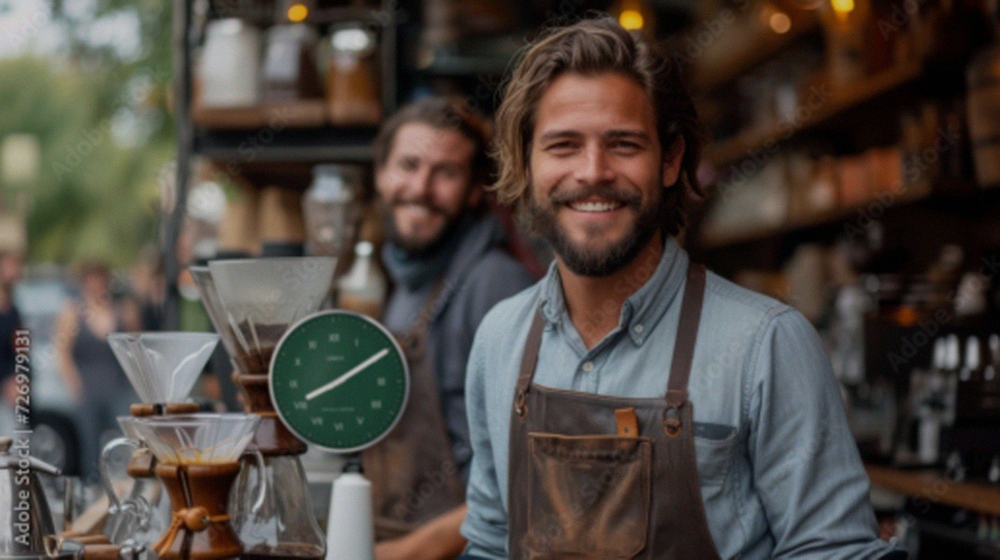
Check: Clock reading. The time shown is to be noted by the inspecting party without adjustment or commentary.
8:10
